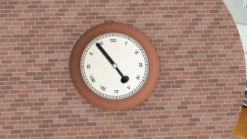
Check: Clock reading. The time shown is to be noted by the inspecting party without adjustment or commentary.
4:54
